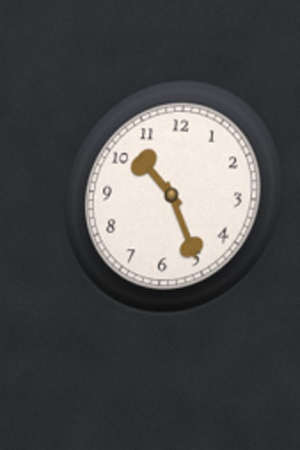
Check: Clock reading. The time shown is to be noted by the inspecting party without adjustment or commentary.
10:25
